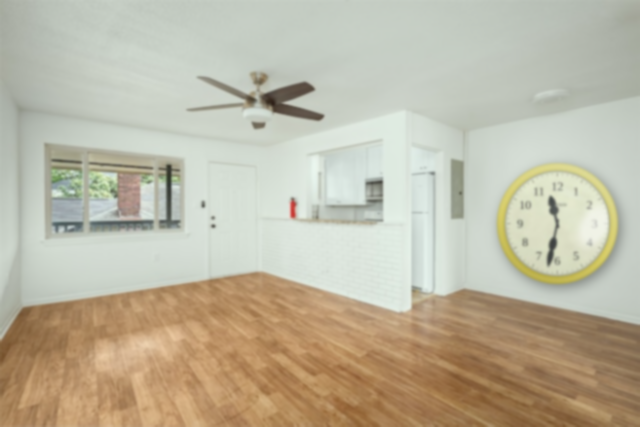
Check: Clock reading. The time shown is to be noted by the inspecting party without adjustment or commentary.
11:32
